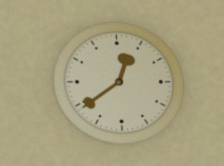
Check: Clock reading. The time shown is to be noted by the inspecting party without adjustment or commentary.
12:39
